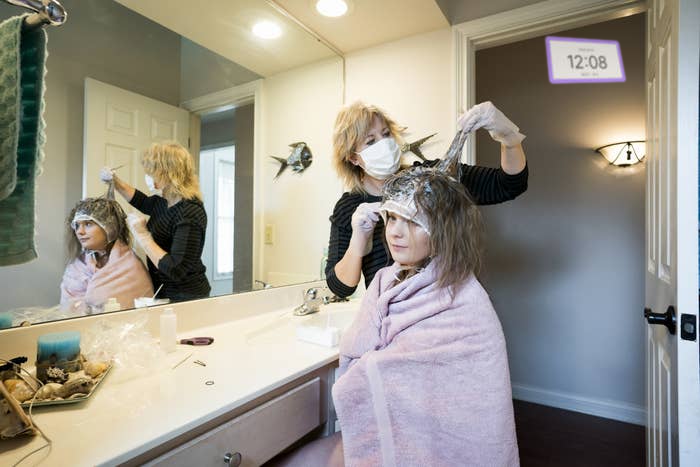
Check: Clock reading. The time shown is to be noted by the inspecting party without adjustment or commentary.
12:08
